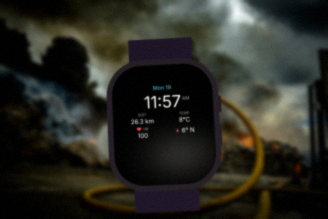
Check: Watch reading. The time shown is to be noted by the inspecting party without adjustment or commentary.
11:57
